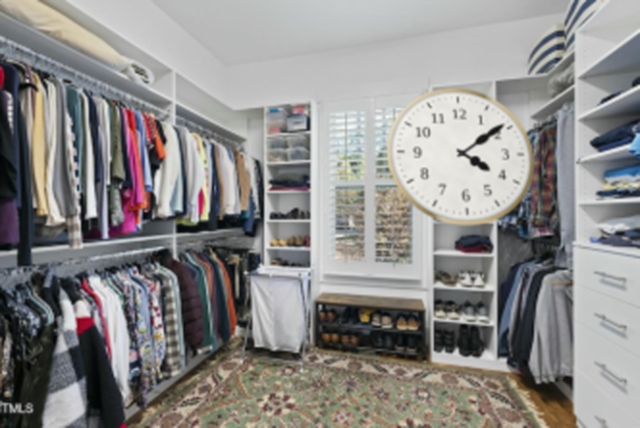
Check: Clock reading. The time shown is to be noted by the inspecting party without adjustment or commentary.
4:09
